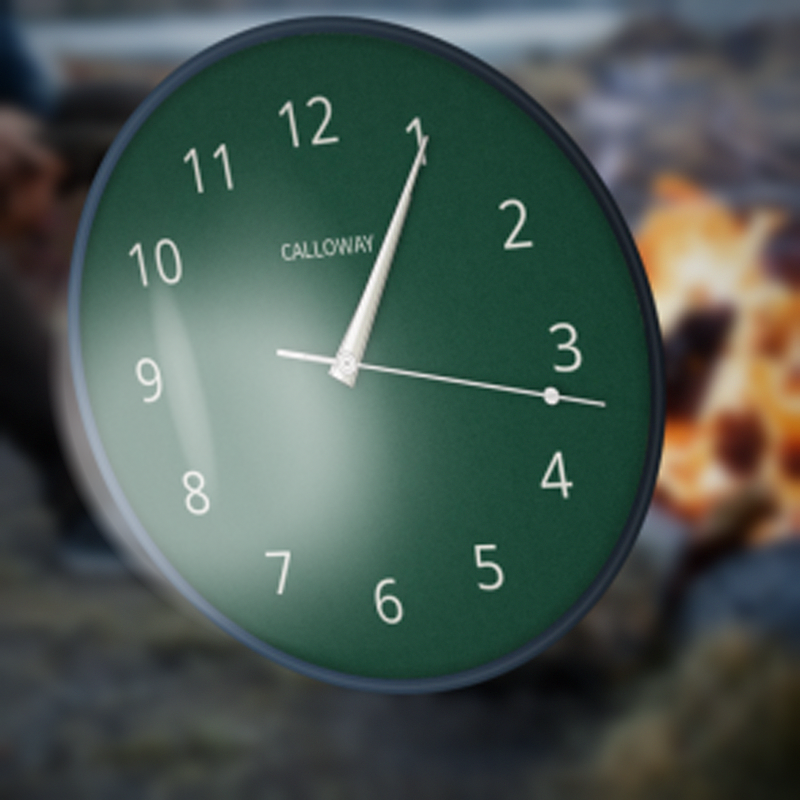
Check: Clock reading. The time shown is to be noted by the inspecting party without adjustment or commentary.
1:05:17
